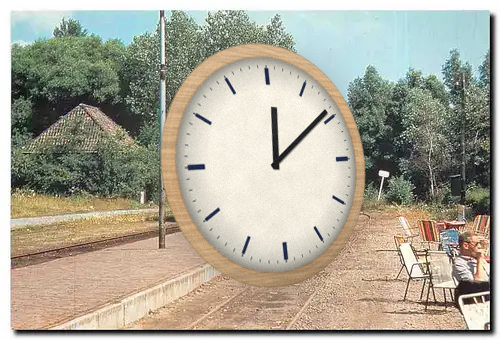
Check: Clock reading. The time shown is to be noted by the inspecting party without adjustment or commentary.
12:09
